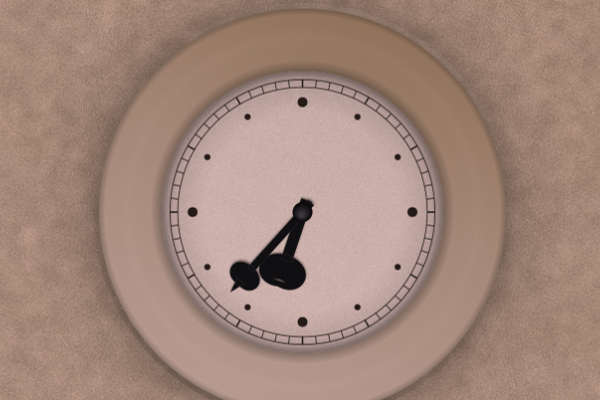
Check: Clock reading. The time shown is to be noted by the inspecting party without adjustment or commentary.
6:37
